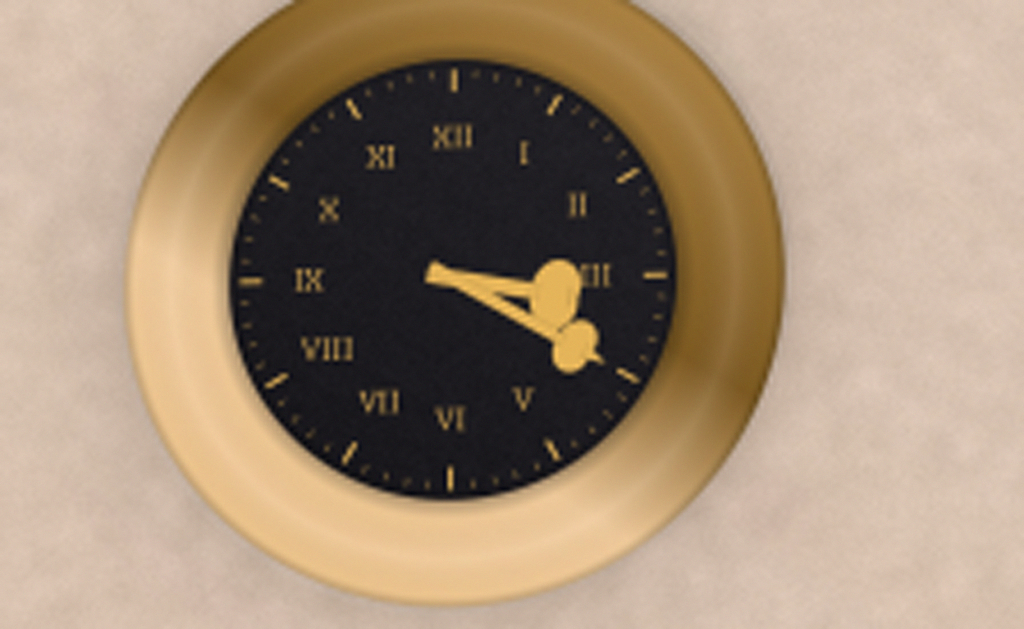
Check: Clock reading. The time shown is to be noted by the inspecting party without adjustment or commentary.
3:20
